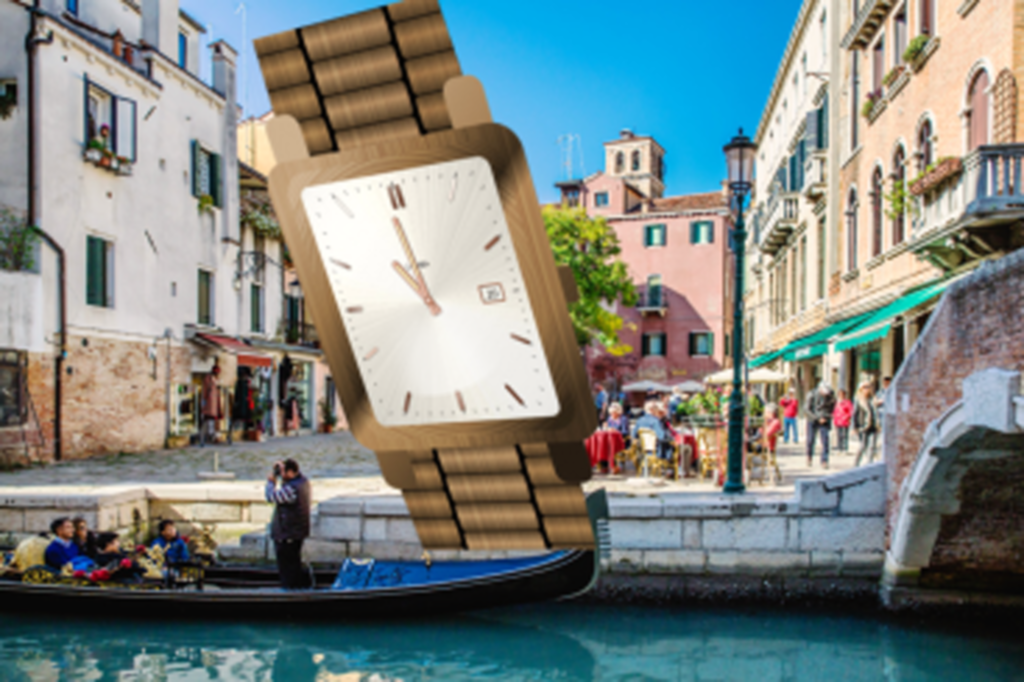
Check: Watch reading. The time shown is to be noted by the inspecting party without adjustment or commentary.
10:59
